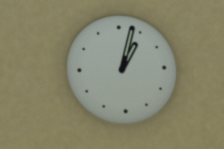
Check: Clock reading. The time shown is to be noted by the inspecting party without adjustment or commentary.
1:03
